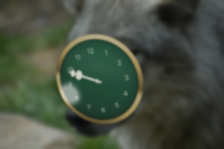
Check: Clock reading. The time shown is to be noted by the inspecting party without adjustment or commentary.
9:49
